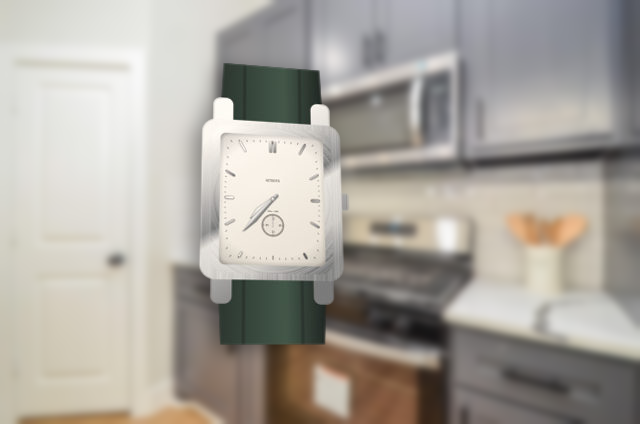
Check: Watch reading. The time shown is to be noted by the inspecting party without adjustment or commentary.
7:37
